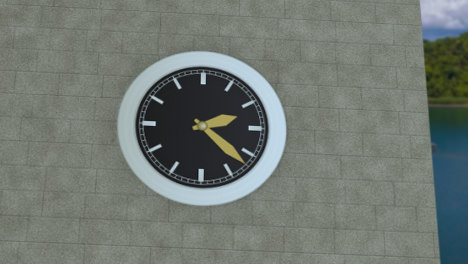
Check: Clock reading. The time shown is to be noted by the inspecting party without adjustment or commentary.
2:22
